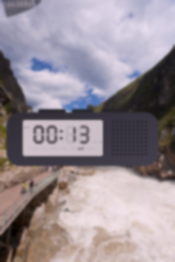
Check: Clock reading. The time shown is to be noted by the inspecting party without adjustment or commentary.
0:13
